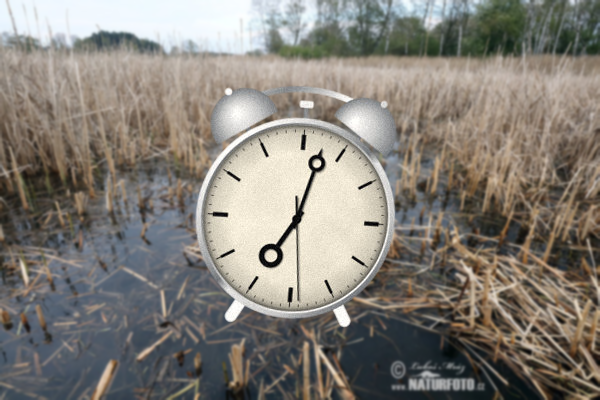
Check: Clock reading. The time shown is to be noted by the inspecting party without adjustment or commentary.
7:02:29
